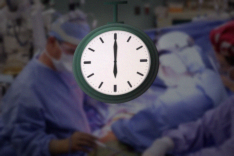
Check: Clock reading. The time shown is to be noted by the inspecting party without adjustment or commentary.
6:00
